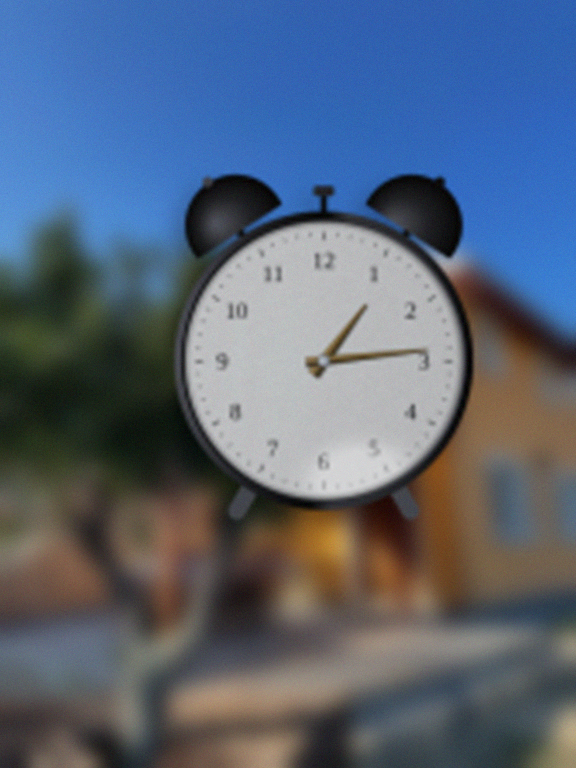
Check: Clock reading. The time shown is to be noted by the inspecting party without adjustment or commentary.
1:14
